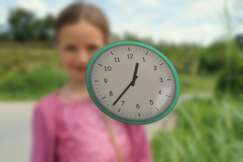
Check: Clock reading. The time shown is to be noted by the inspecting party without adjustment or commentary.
12:37
